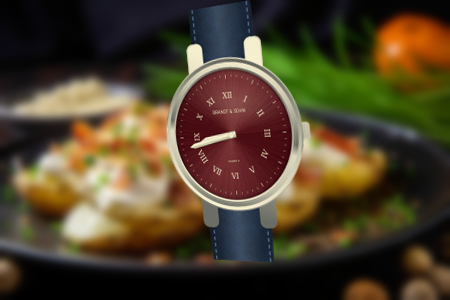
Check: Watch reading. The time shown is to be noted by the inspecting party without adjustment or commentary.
8:43
